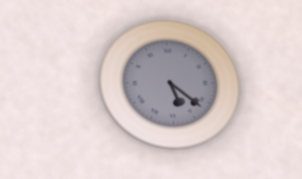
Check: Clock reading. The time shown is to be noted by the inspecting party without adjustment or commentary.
5:22
